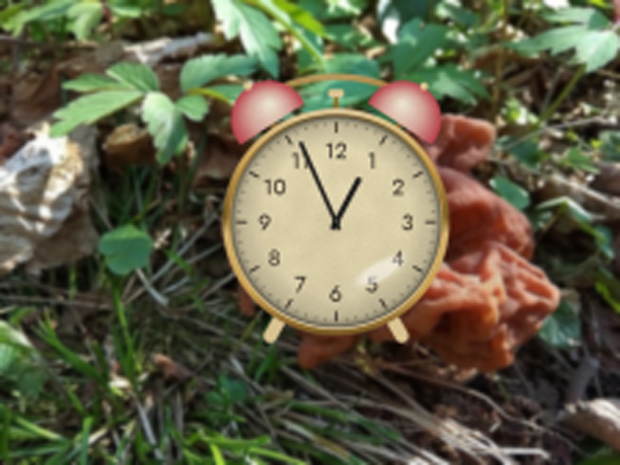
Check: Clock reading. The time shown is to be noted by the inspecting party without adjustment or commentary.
12:56
